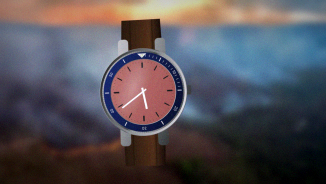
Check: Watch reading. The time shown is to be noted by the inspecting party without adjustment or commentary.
5:39
